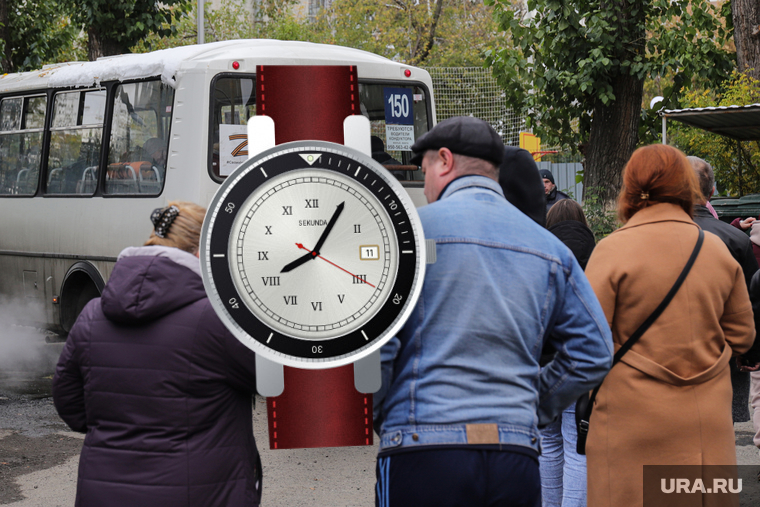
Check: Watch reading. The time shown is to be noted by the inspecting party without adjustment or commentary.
8:05:20
